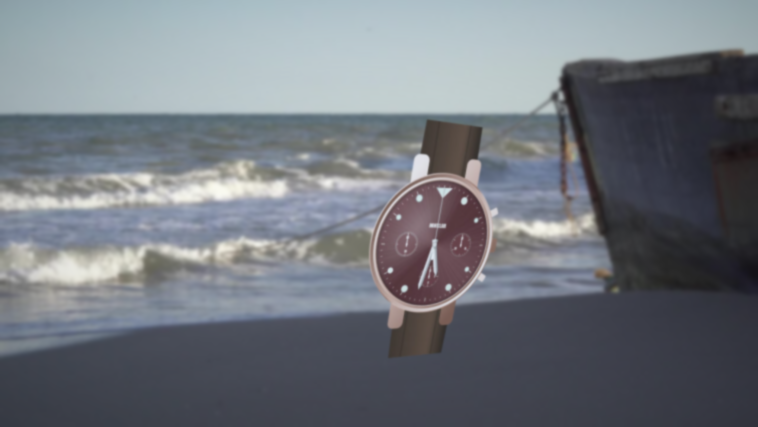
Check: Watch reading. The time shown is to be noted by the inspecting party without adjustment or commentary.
5:32
